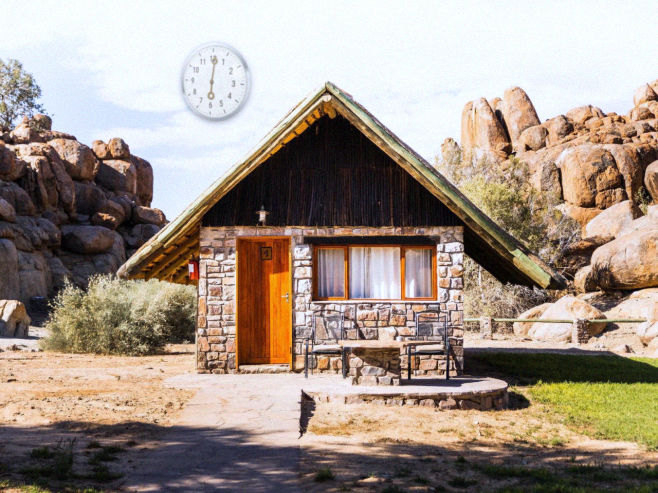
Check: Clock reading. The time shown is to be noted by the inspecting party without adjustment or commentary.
6:01
